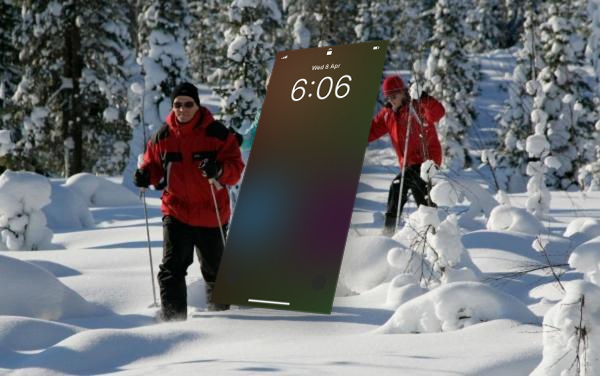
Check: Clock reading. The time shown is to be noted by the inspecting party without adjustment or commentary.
6:06
